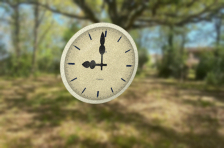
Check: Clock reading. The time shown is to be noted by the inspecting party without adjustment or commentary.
8:59
